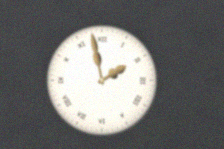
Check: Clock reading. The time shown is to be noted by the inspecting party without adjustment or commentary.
1:58
